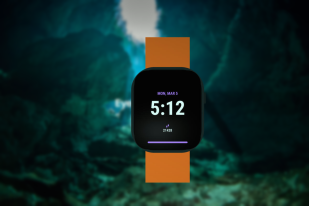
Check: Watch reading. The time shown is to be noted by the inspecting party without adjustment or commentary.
5:12
